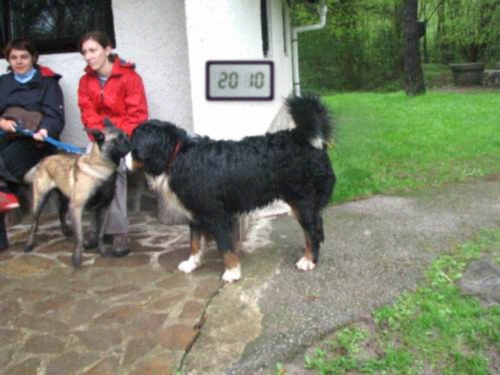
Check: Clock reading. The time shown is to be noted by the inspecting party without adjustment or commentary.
20:10
